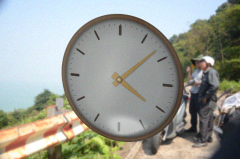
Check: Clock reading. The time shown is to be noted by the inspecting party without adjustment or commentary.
4:08
